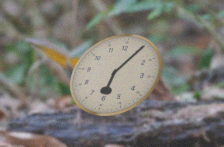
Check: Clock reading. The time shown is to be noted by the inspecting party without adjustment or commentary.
6:05
